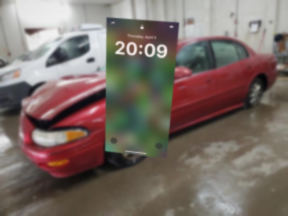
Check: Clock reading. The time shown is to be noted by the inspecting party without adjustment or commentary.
20:09
